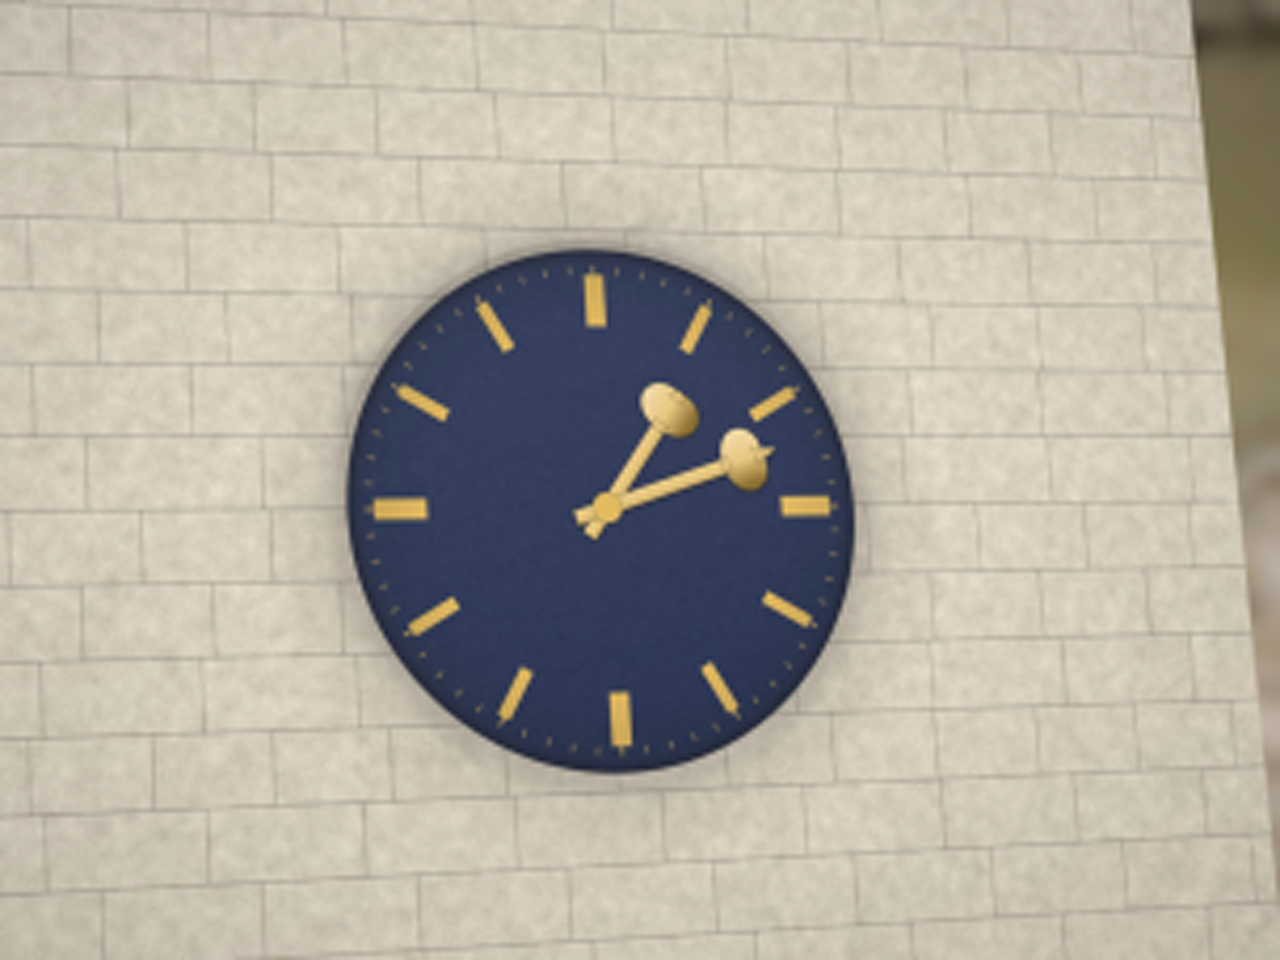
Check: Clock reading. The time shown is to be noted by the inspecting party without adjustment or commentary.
1:12
